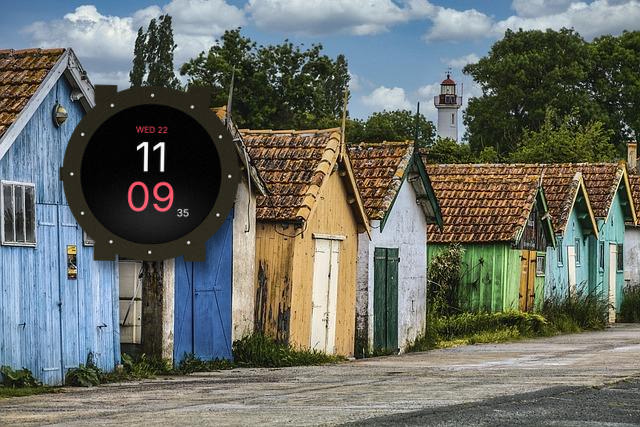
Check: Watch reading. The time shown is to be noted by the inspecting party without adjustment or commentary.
11:09:35
